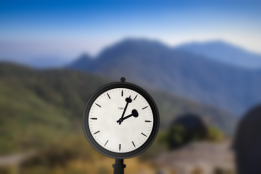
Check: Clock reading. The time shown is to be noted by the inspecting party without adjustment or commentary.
2:03
